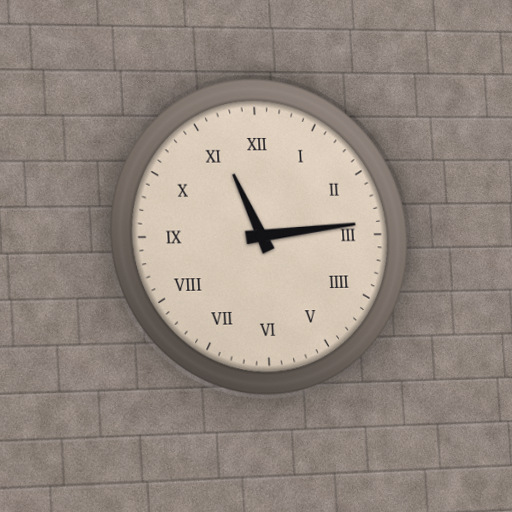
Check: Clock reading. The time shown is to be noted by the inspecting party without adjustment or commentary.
11:14
